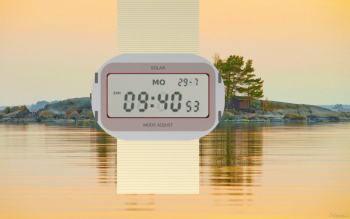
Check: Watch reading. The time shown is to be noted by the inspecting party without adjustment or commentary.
9:40:53
